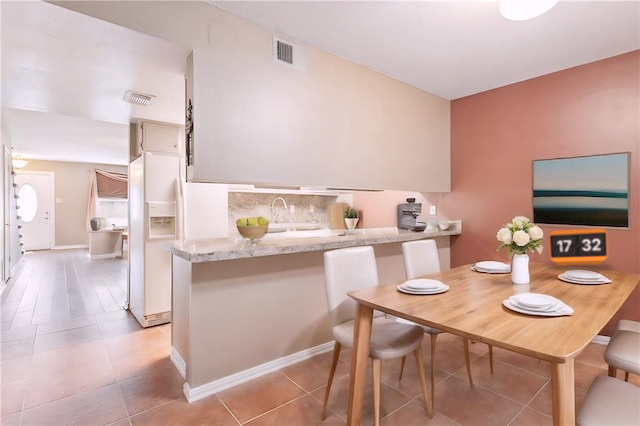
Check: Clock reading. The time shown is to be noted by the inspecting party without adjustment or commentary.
17:32
